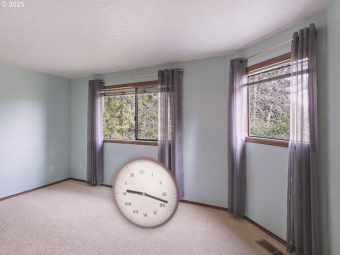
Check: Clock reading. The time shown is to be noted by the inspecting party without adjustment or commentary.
9:18
